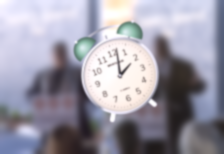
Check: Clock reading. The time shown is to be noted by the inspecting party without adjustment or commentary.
2:02
